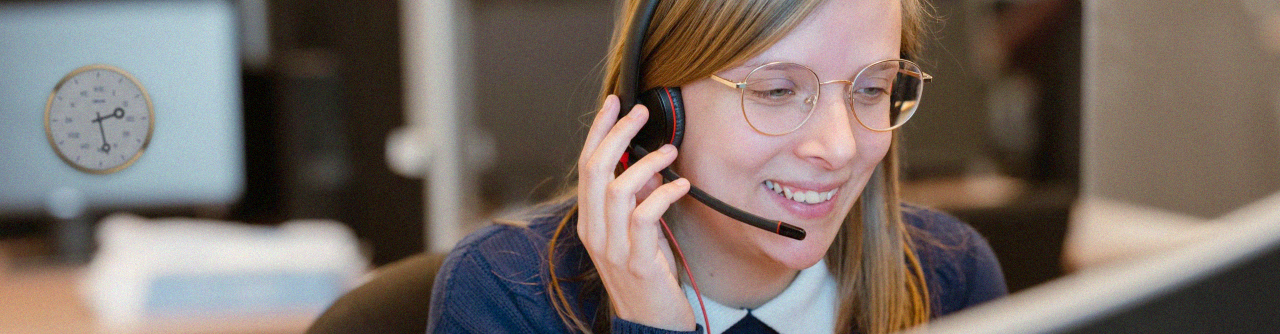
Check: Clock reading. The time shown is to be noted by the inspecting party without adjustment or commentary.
2:28
